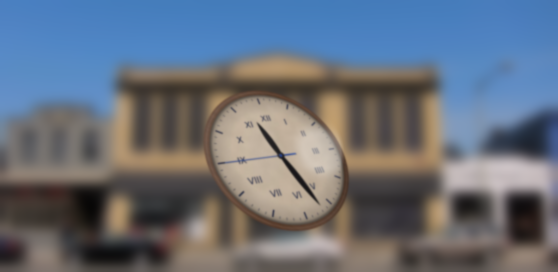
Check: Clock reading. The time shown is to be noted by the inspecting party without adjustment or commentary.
11:26:45
